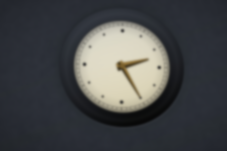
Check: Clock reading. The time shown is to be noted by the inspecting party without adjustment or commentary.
2:25
